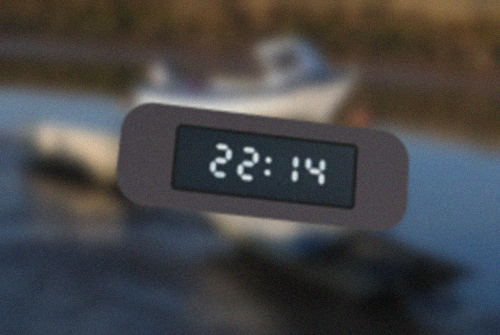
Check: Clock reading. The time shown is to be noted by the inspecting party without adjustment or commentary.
22:14
